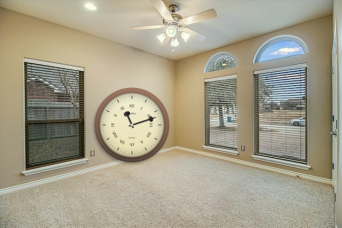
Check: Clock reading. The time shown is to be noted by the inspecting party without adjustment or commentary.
11:12
